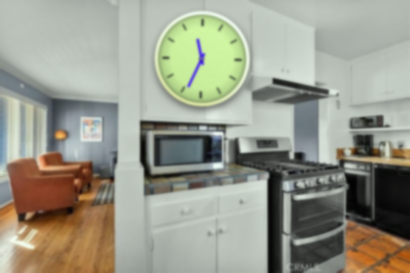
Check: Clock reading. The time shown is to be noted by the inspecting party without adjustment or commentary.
11:34
